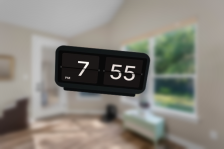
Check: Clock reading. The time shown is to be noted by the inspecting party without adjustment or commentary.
7:55
